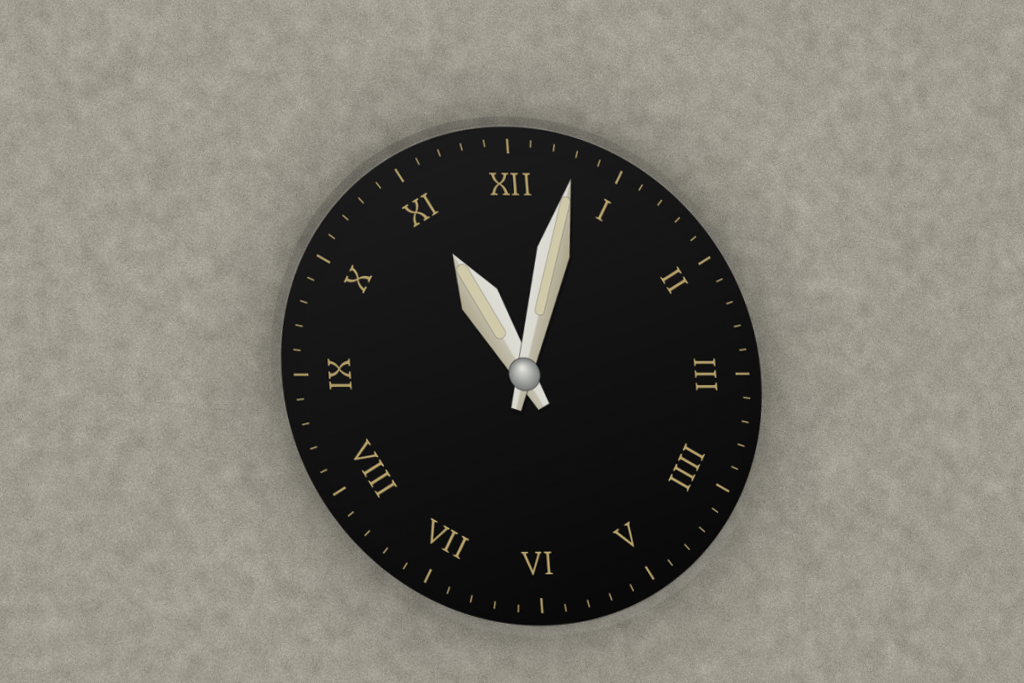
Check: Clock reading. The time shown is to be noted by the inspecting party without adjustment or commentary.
11:03
